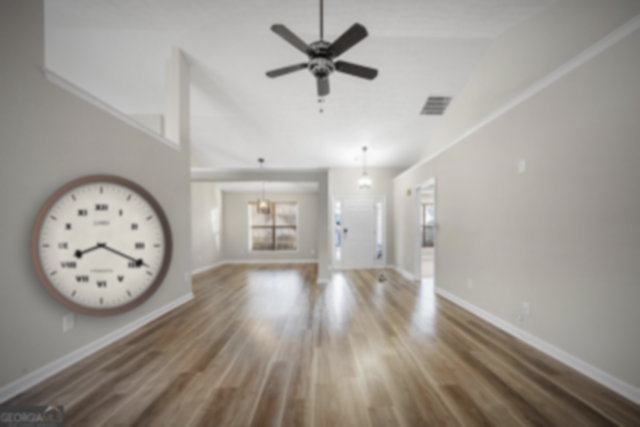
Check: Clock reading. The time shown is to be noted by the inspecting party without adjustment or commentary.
8:19
